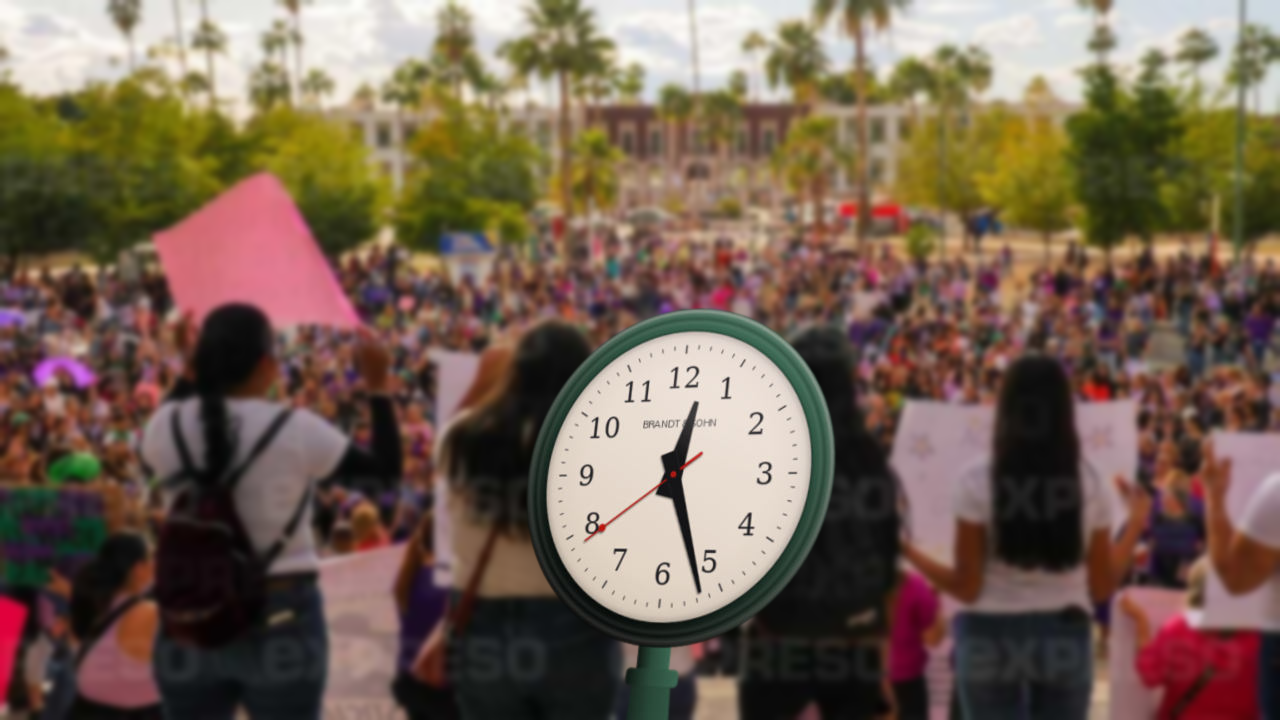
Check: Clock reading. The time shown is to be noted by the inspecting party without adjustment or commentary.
12:26:39
